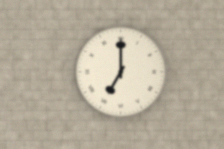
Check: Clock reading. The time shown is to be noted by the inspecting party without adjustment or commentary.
7:00
